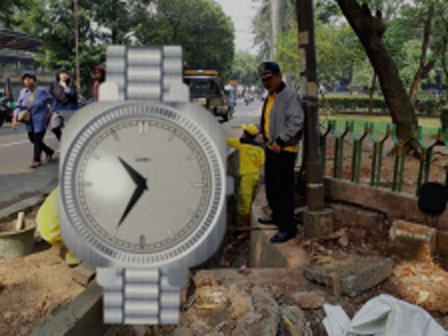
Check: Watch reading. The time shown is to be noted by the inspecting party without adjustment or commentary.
10:35
